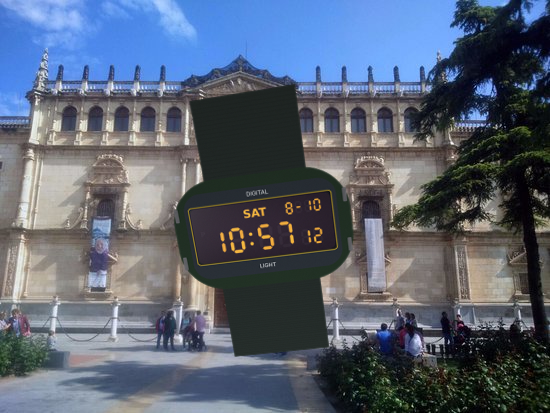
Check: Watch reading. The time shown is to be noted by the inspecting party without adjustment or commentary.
10:57:12
